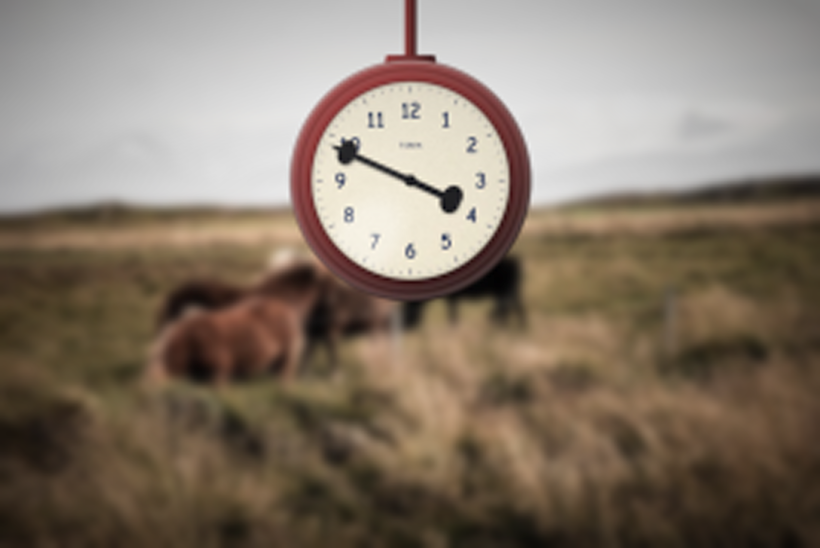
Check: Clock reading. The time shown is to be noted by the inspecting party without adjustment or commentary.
3:49
